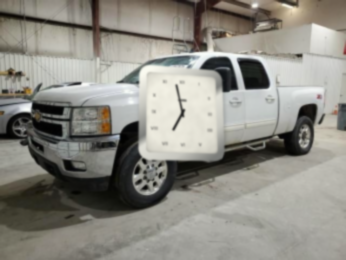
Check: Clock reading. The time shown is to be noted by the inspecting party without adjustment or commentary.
6:58
